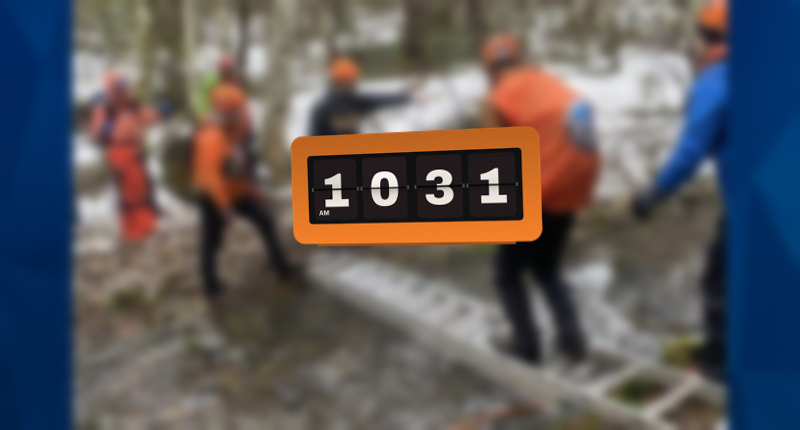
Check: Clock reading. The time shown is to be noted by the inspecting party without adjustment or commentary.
10:31
